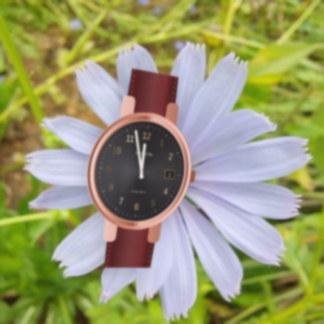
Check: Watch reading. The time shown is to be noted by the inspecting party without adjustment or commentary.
11:57
